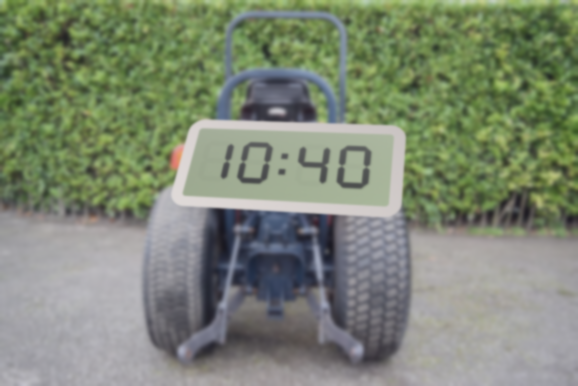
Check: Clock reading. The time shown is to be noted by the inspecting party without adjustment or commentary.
10:40
